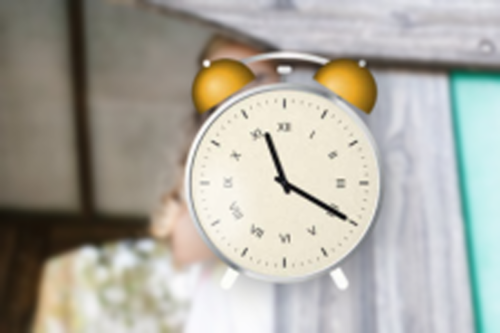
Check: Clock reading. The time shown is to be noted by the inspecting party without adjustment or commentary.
11:20
